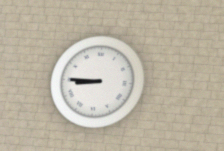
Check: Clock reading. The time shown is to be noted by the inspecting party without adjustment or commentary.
8:45
